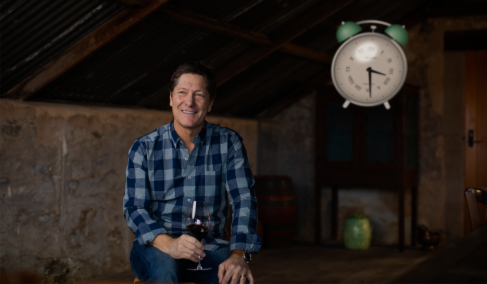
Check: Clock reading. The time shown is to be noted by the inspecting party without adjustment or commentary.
3:29
